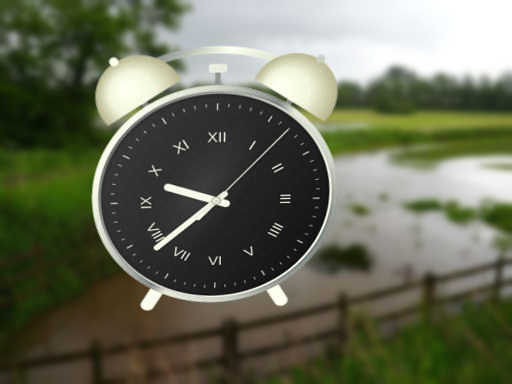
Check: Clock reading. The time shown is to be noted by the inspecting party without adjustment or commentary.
9:38:07
